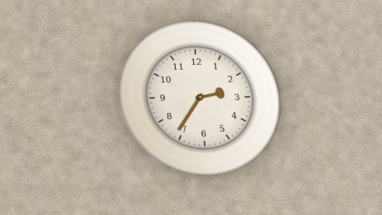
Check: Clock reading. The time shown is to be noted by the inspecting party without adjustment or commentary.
2:36
